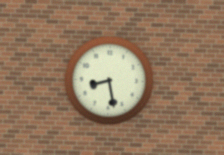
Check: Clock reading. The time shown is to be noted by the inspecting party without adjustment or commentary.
8:28
